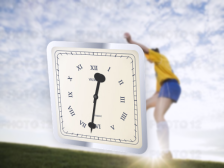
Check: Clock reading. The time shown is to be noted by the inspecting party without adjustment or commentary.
12:32
